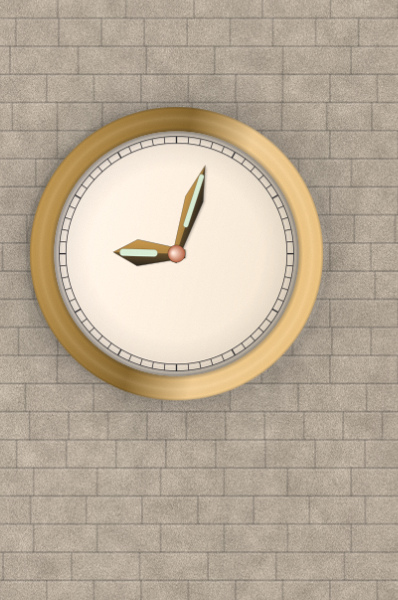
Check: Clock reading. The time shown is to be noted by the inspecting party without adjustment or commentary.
9:03
